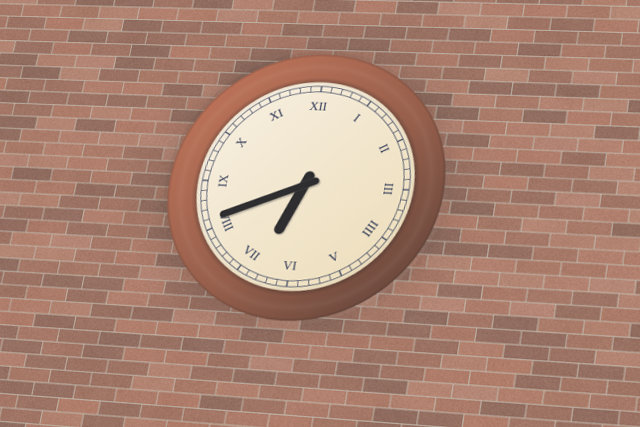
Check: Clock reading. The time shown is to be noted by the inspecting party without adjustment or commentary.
6:41
